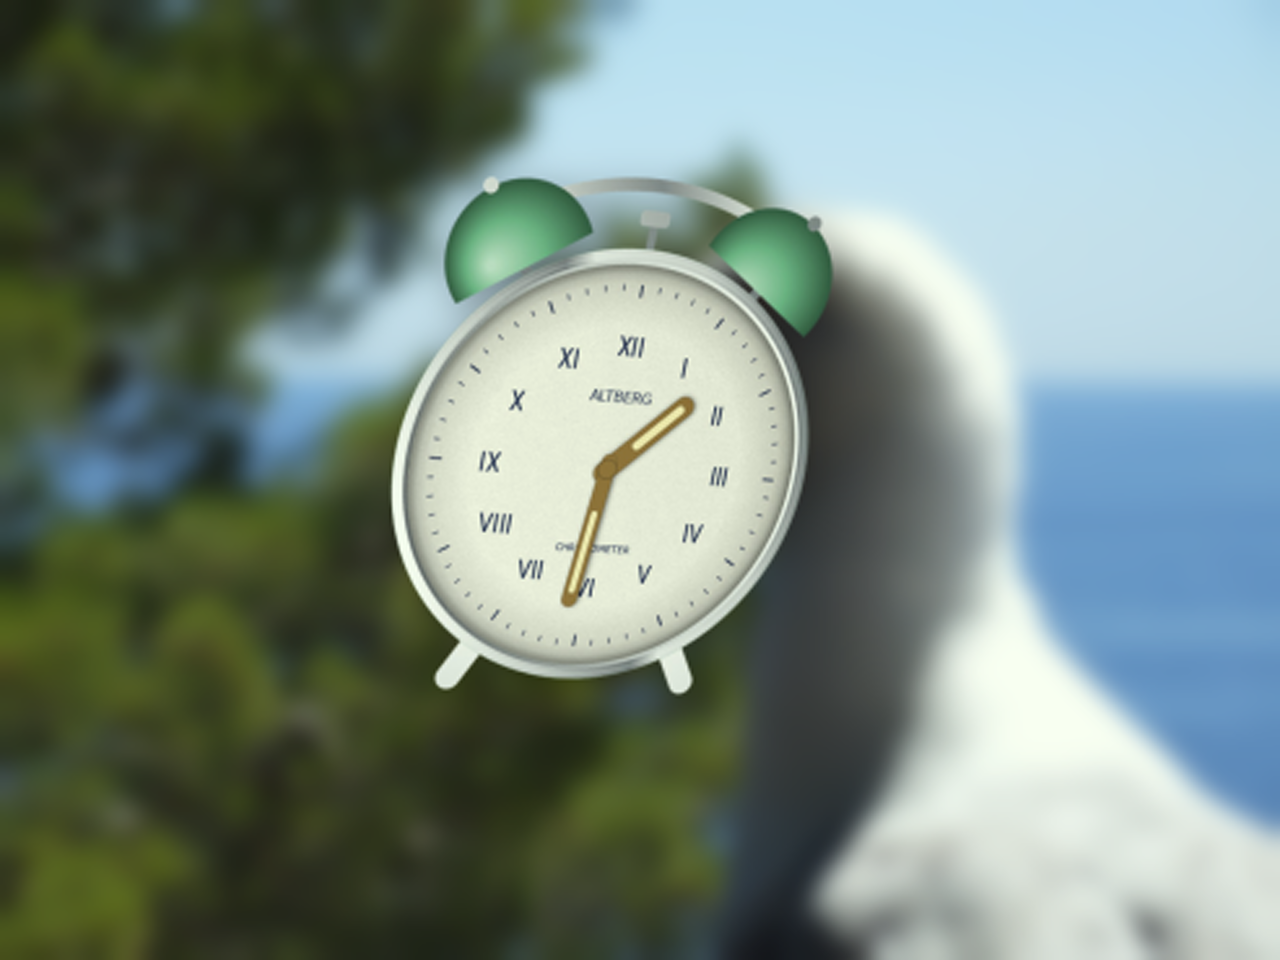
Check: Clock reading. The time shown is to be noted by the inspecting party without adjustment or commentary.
1:31
